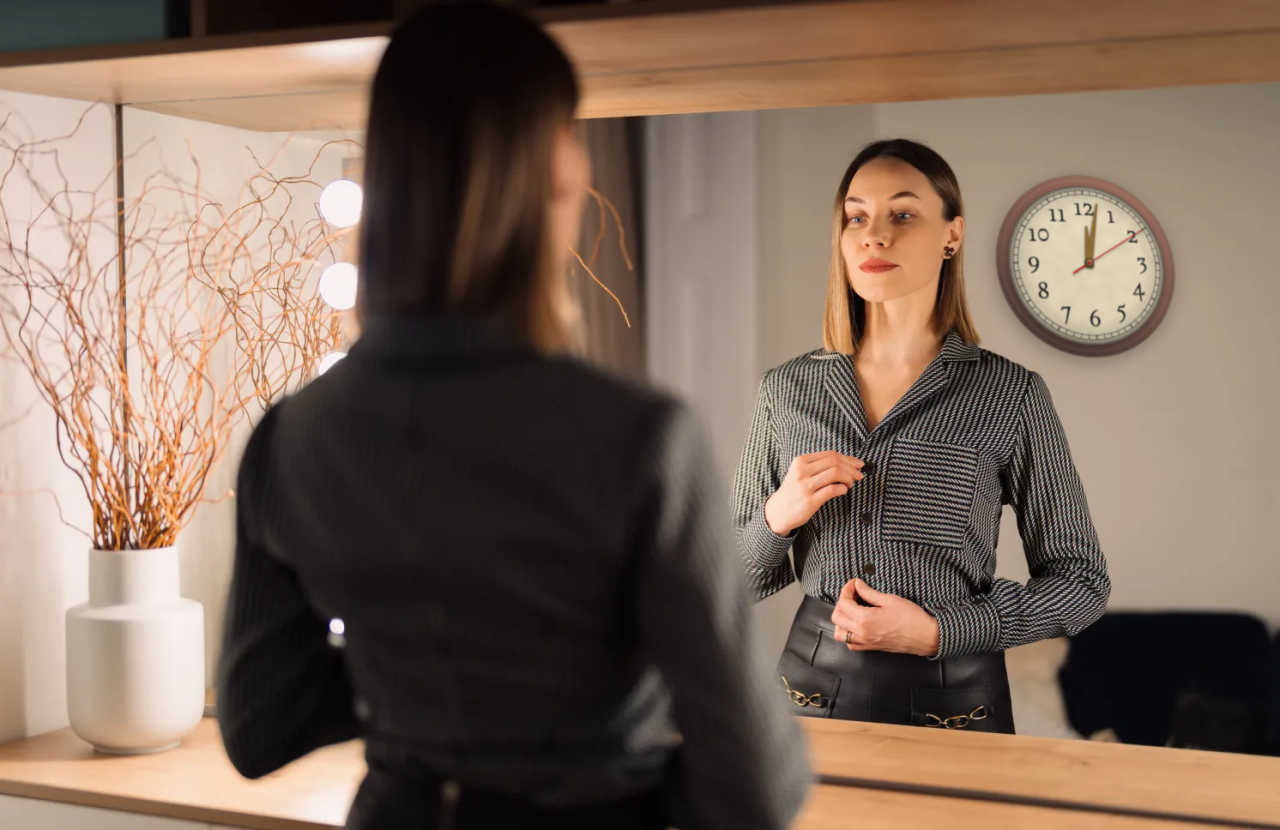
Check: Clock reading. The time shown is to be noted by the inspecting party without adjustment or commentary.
12:02:10
